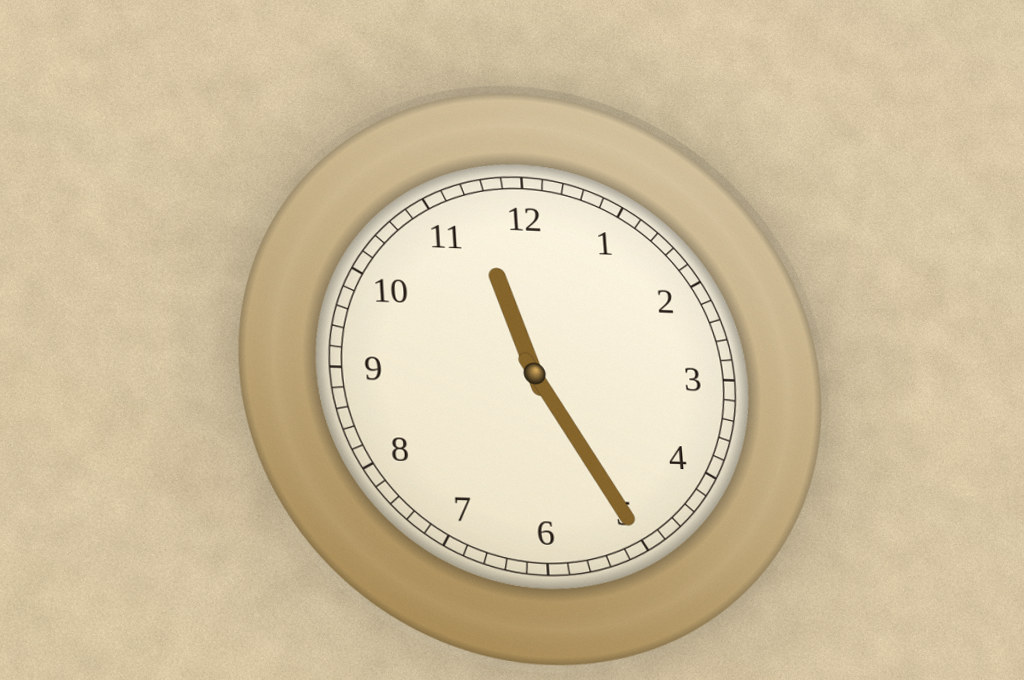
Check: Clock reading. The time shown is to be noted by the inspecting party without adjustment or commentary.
11:25
